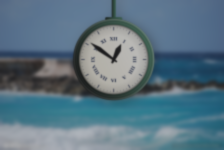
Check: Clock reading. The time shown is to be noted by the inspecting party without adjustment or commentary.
12:51
